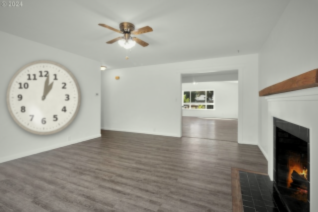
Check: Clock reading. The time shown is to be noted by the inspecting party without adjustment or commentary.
1:02
